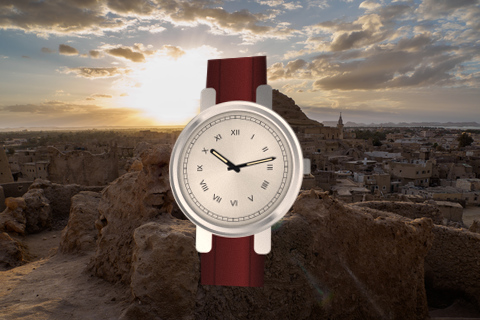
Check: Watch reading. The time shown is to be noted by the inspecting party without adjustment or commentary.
10:13
